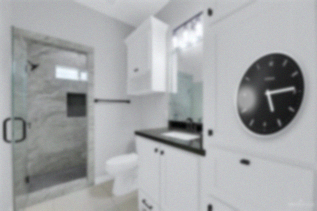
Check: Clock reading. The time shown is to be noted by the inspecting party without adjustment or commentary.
5:14
